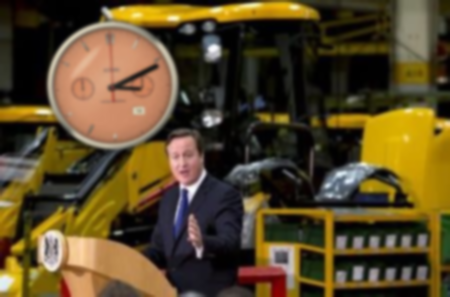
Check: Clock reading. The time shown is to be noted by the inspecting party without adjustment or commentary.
3:11
